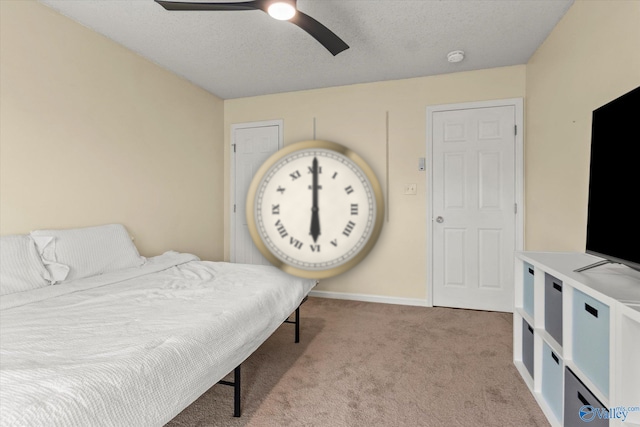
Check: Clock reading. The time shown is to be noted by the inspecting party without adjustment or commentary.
6:00
